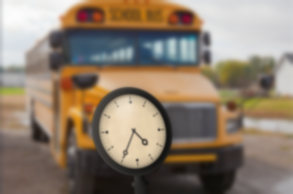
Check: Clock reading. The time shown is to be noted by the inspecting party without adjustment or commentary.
4:35
